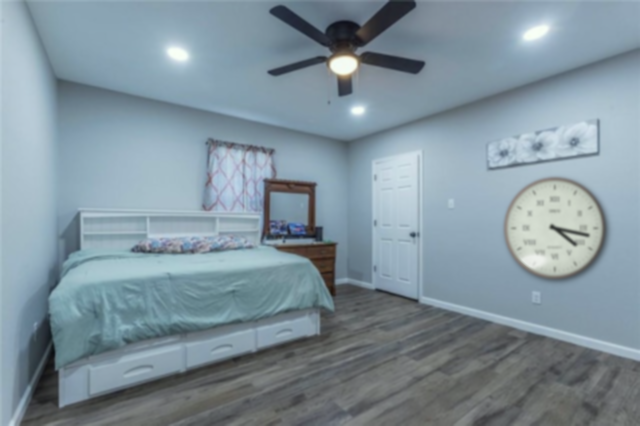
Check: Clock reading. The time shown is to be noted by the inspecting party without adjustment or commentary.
4:17
